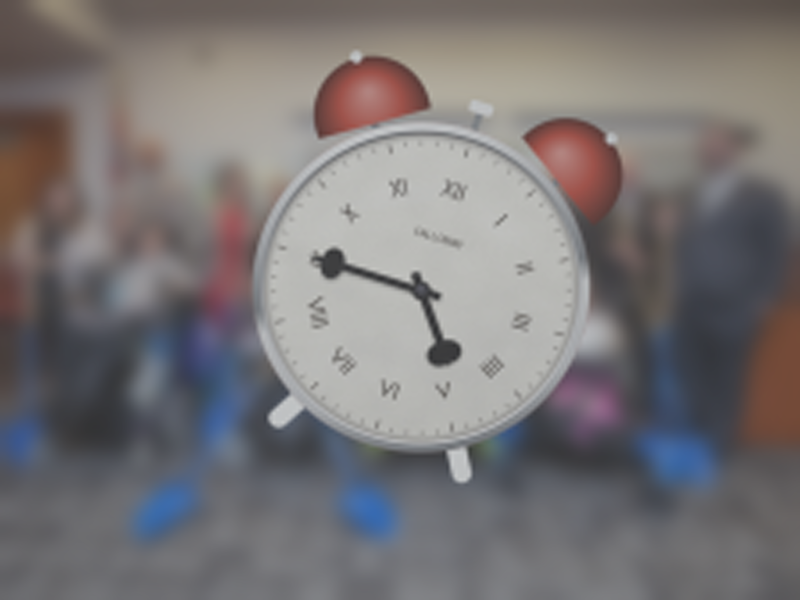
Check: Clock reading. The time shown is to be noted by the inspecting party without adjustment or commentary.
4:45
